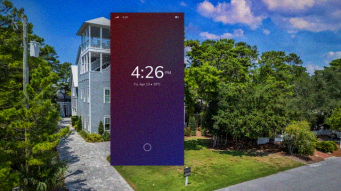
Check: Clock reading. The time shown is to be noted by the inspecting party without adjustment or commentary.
4:26
